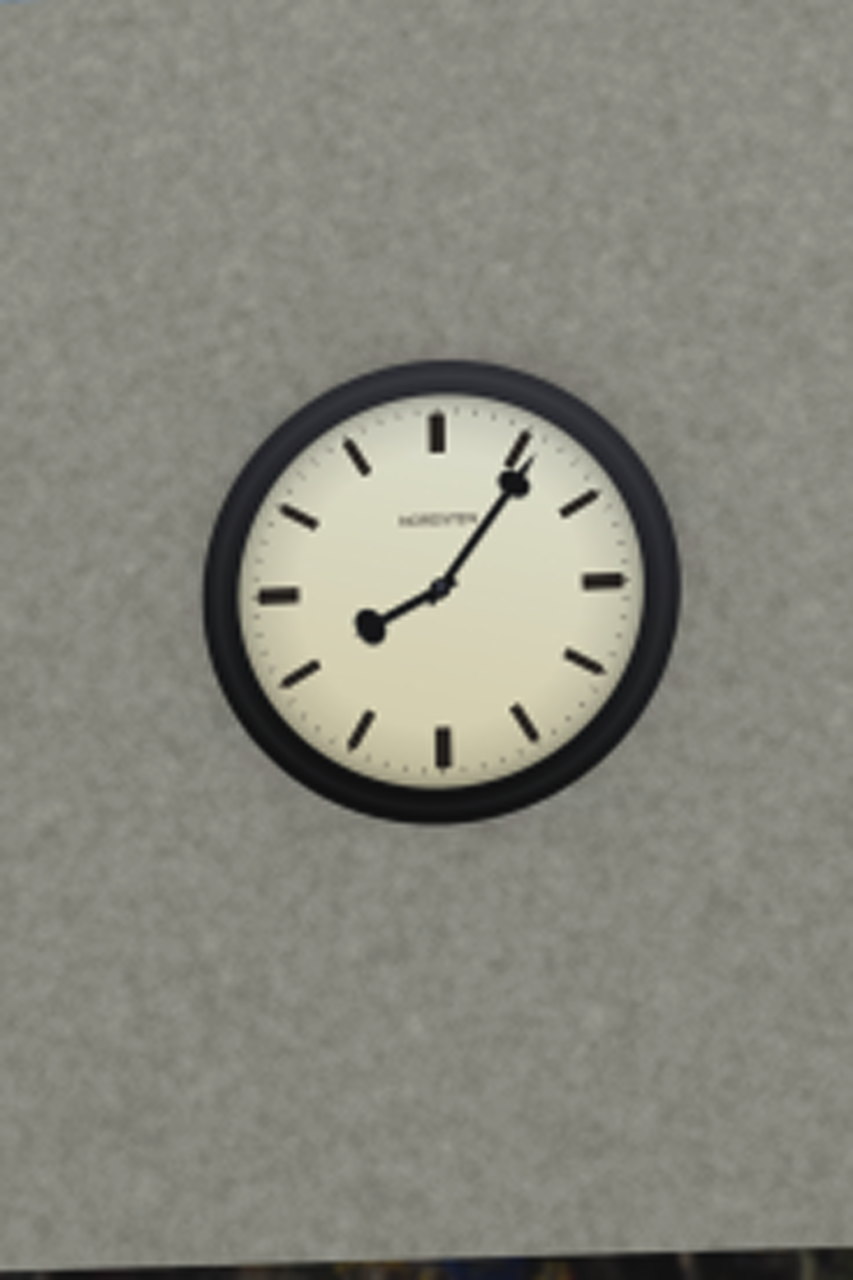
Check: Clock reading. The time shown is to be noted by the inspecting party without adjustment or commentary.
8:06
